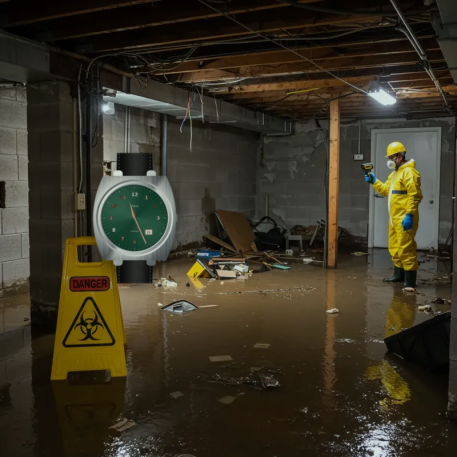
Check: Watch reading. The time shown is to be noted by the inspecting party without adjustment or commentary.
11:26
